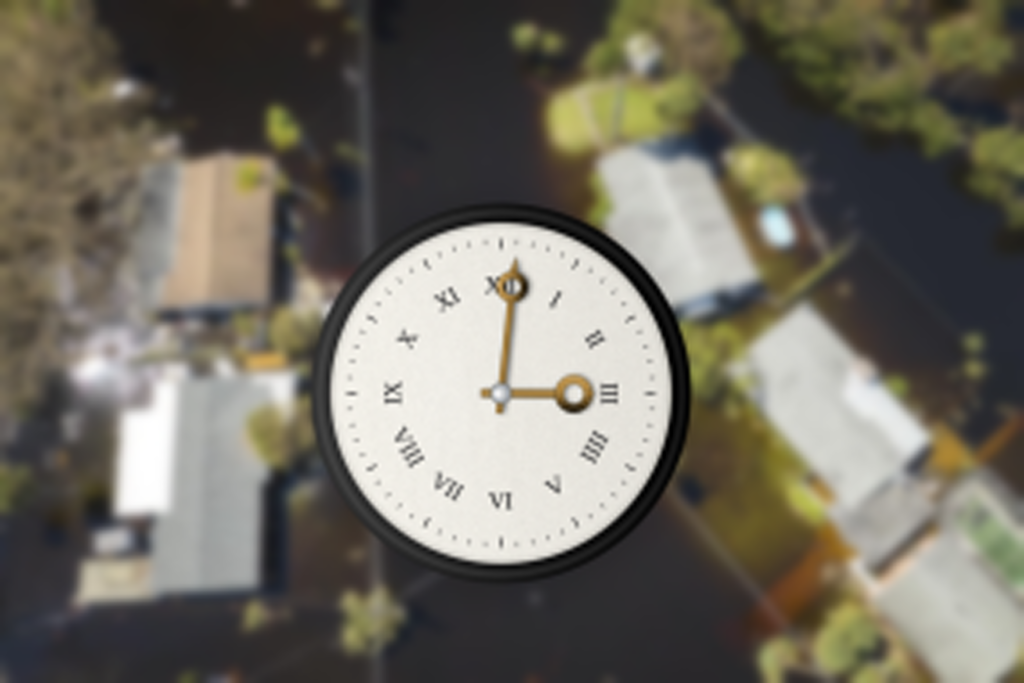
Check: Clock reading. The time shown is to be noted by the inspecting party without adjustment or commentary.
3:01
